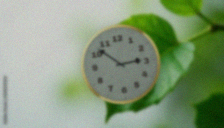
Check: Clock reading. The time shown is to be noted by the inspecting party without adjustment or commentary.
2:52
